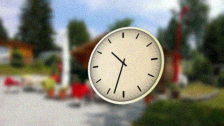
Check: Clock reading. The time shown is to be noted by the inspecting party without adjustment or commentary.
10:33
